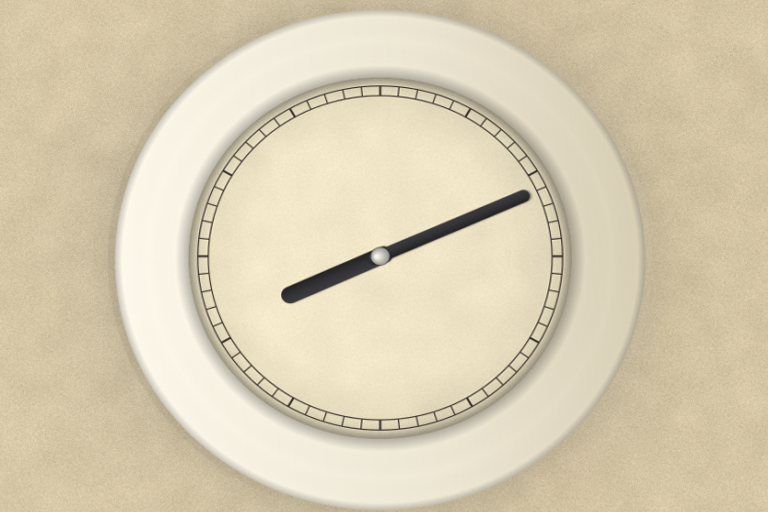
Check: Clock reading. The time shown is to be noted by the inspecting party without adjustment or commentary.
8:11
